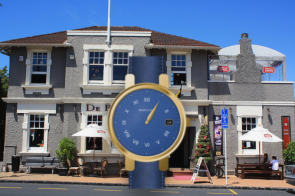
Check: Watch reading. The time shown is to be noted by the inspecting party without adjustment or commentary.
1:05
